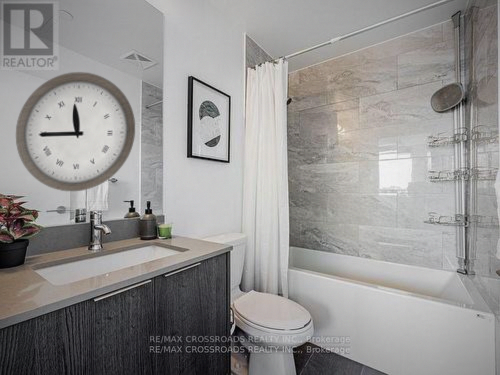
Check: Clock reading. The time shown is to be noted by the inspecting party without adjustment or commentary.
11:45
